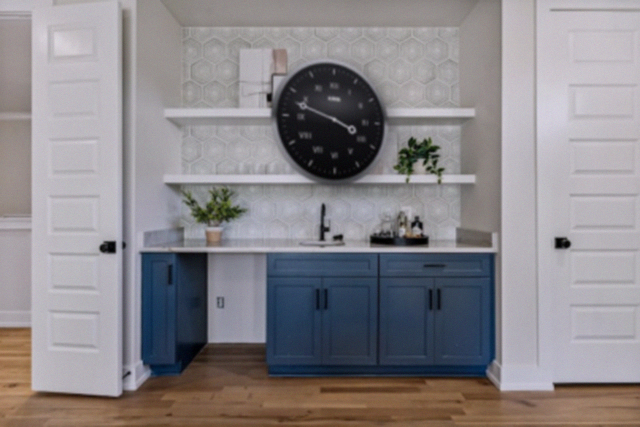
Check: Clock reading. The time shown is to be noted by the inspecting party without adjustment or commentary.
3:48
